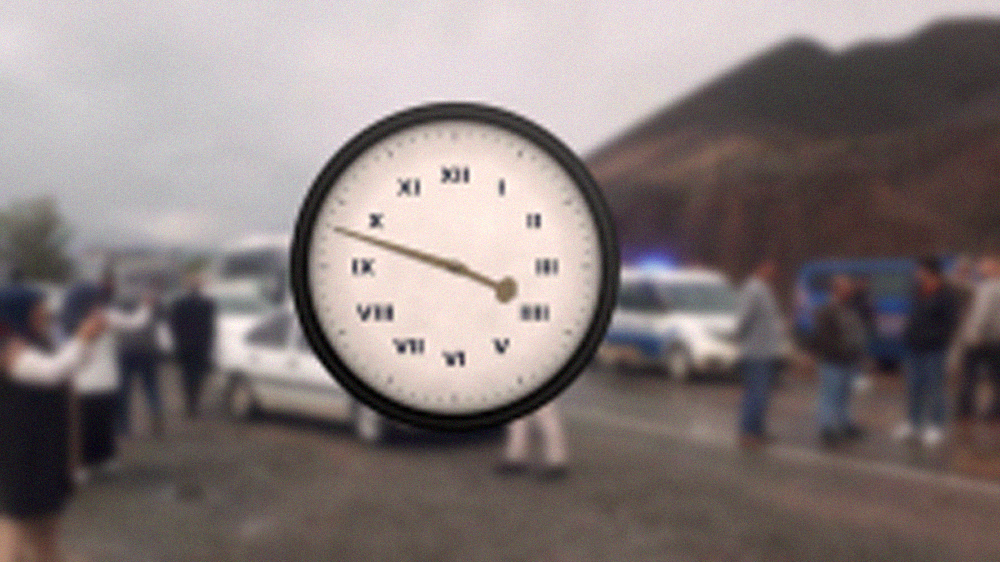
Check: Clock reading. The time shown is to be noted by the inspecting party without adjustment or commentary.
3:48
